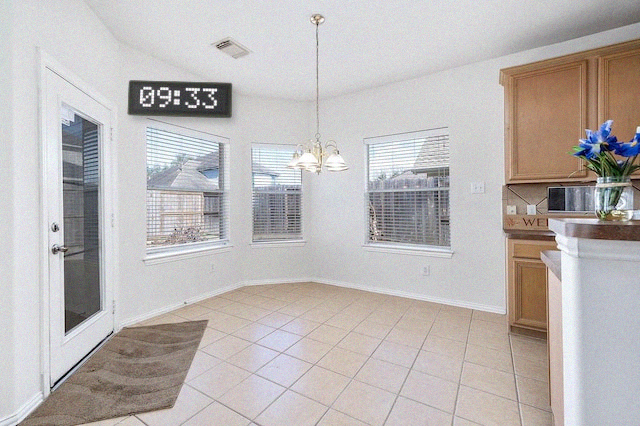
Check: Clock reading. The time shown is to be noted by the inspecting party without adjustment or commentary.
9:33
